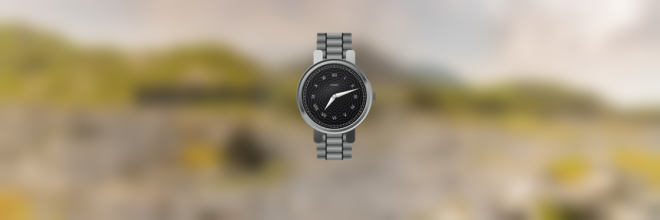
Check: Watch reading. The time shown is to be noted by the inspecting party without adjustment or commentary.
7:12
